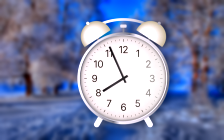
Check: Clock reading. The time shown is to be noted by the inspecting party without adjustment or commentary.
7:56
